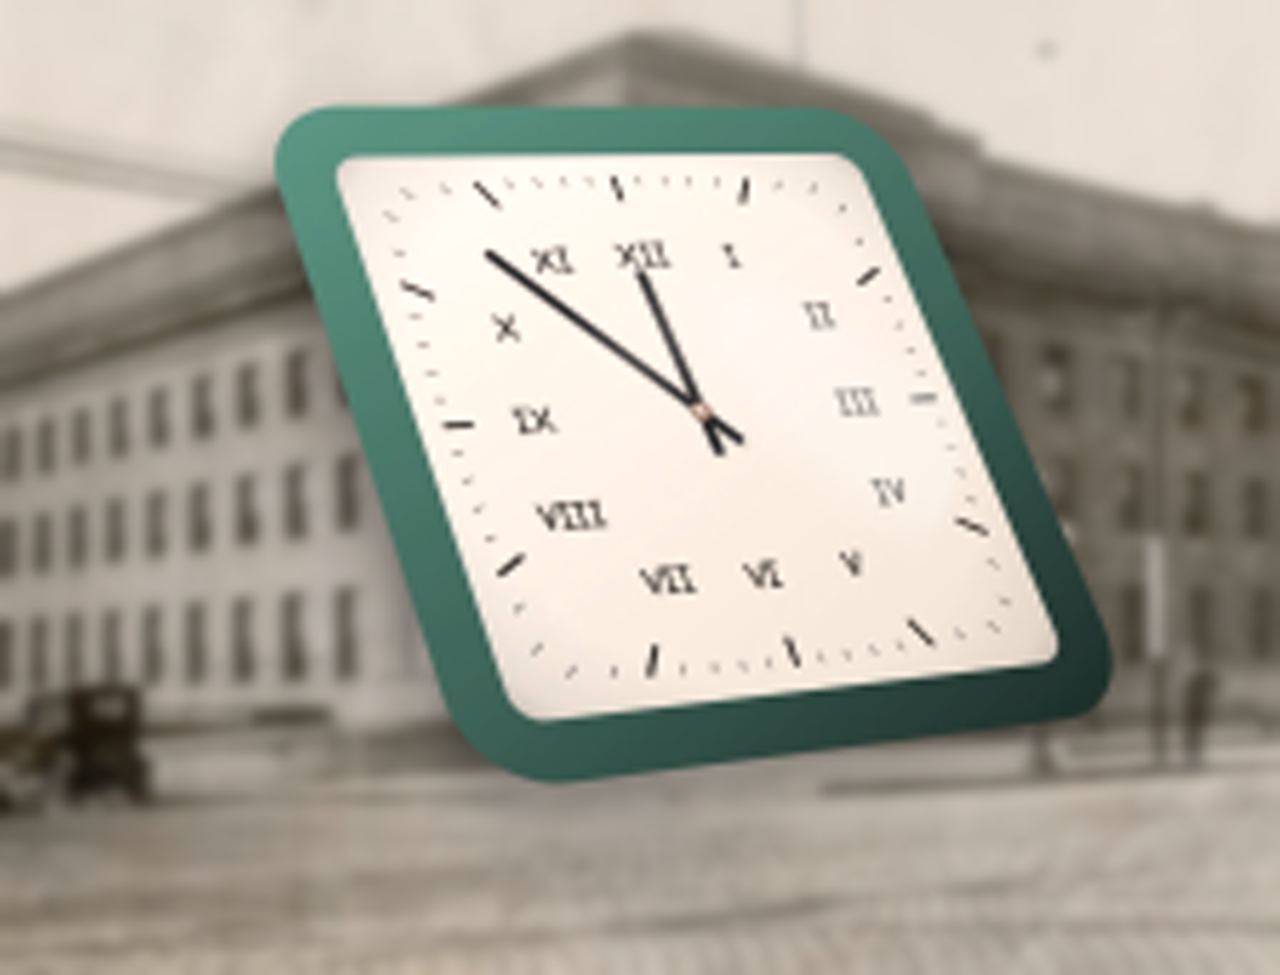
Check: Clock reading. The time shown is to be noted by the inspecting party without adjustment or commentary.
11:53
